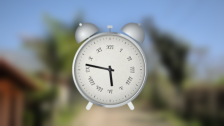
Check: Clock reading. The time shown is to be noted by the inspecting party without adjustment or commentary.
5:47
